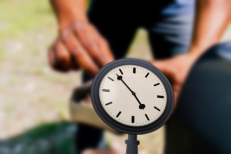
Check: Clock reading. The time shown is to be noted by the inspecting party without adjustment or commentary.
4:53
